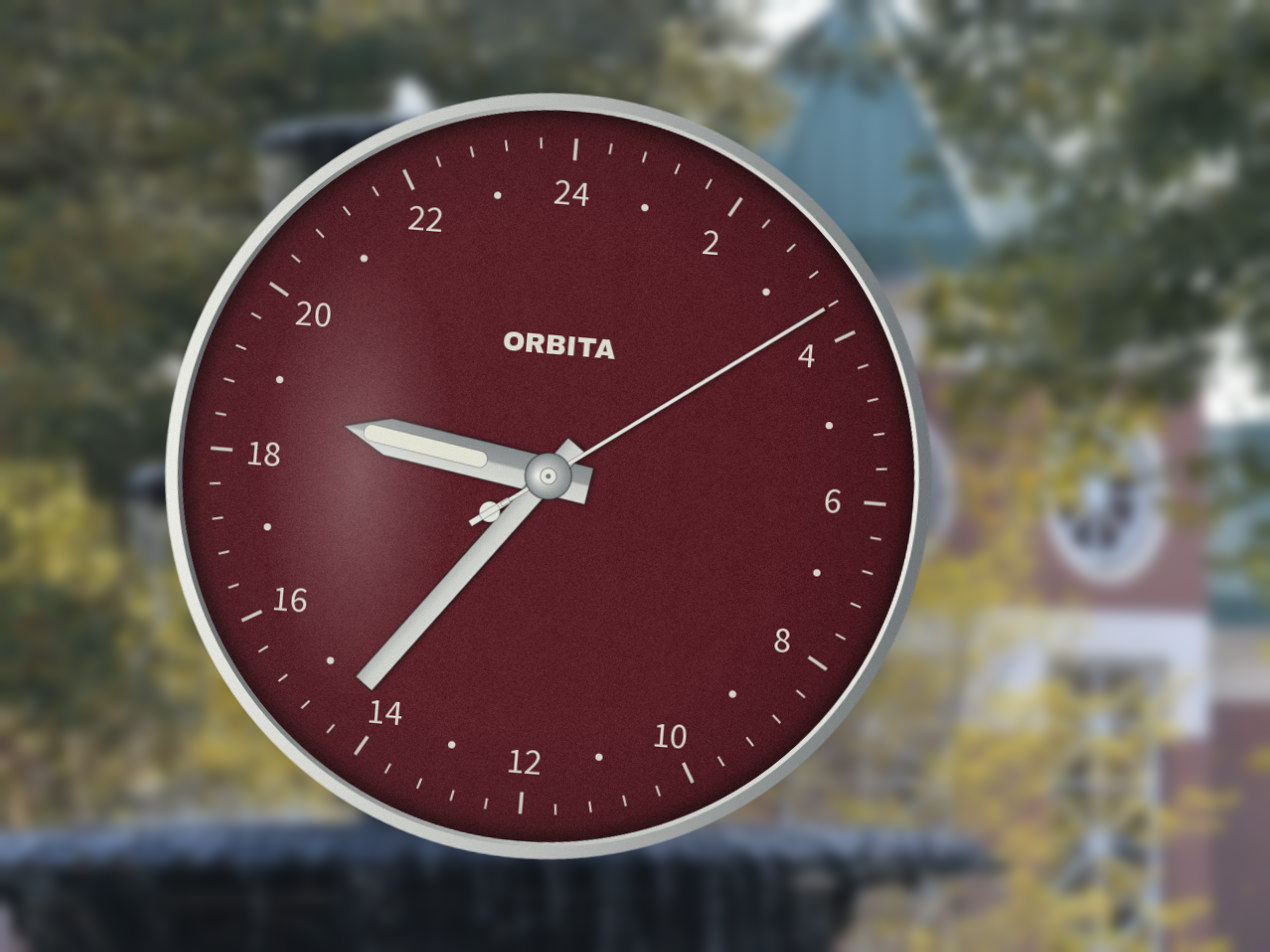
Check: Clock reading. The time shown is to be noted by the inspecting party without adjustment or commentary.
18:36:09
